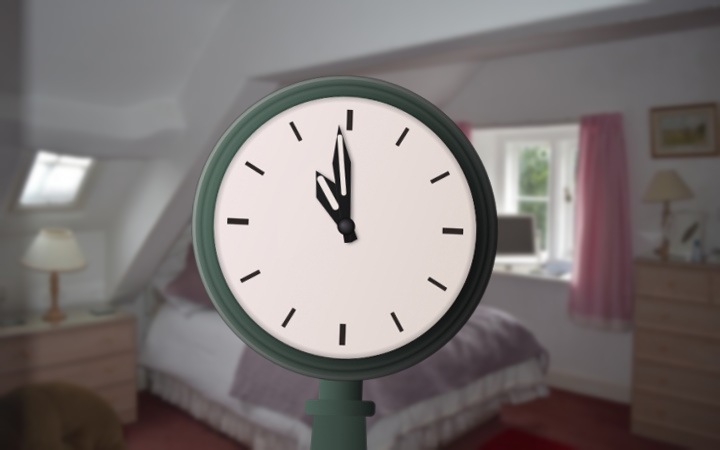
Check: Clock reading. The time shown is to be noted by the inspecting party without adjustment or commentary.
10:59
